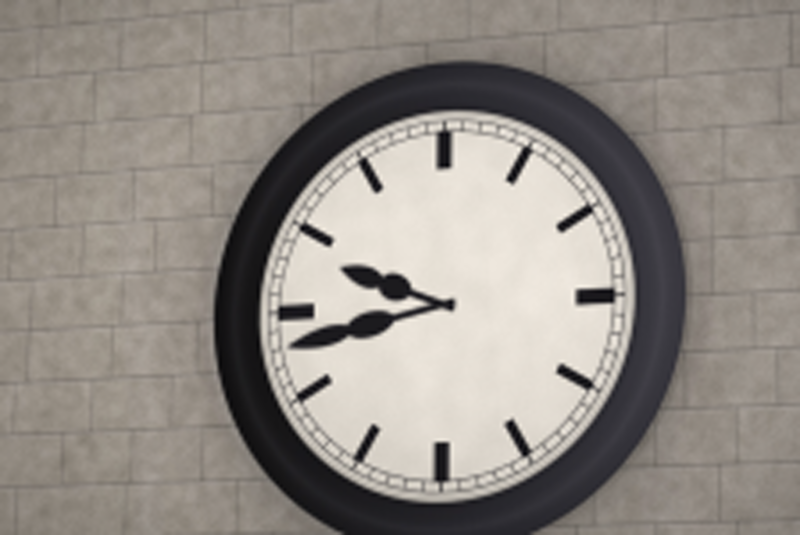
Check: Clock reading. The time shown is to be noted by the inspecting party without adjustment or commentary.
9:43
